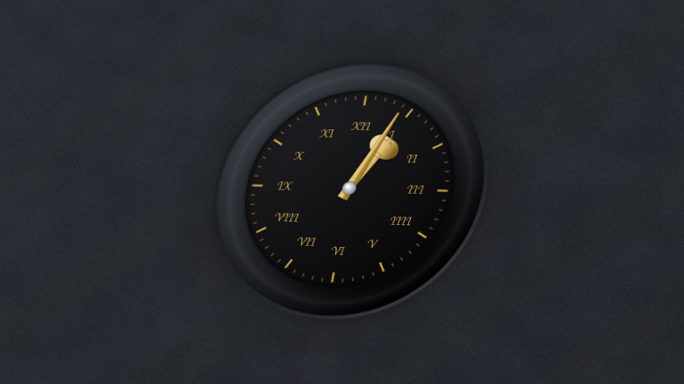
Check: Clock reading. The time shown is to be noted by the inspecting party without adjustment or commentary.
1:04
